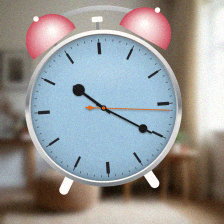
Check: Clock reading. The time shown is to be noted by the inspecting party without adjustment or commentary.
10:20:16
